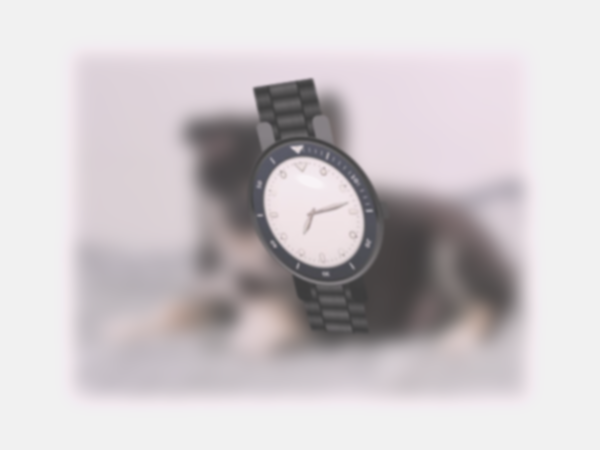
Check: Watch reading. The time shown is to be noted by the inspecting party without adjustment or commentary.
7:13
